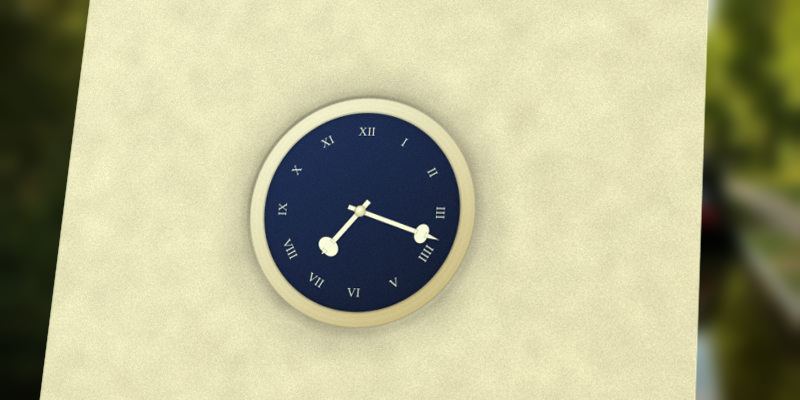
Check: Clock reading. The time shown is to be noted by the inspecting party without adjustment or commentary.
7:18
